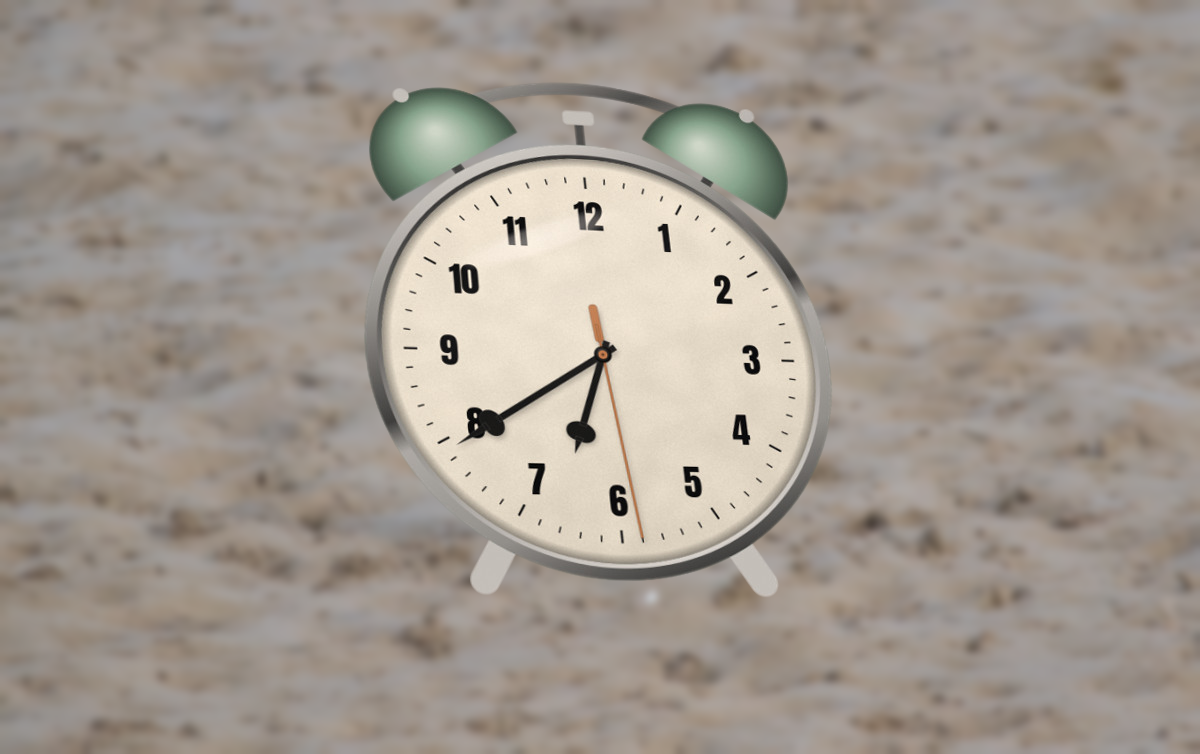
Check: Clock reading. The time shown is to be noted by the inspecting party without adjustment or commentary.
6:39:29
